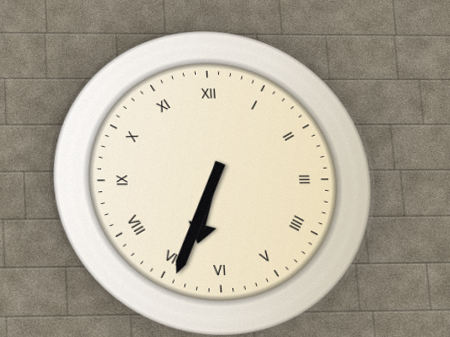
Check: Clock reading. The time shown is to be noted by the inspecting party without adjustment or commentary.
6:34
